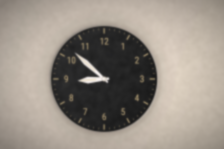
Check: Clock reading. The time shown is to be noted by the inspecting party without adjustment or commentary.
8:52
